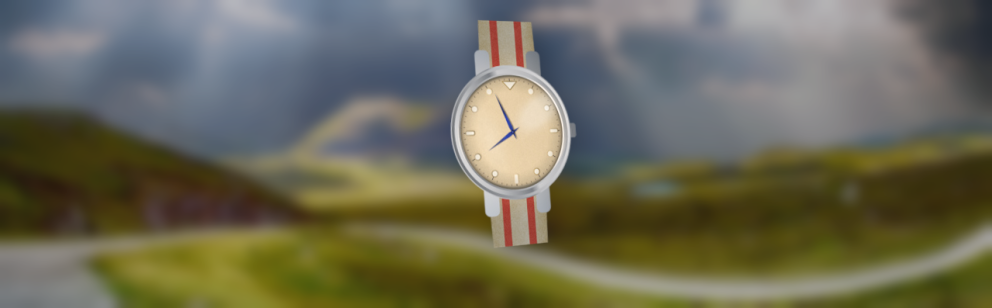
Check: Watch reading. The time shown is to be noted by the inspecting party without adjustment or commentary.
7:56
